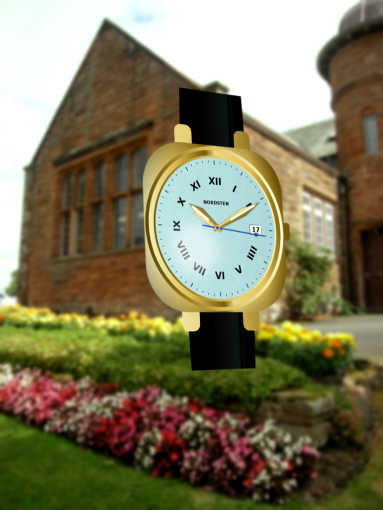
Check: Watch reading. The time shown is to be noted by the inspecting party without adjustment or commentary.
10:10:16
